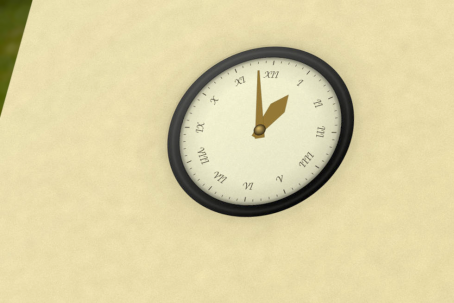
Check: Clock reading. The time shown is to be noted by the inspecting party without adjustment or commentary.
12:58
